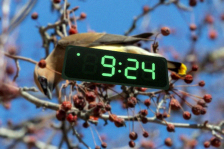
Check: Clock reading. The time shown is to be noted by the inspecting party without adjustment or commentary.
9:24
